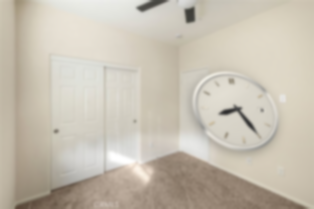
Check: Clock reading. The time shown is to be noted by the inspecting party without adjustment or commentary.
8:25
